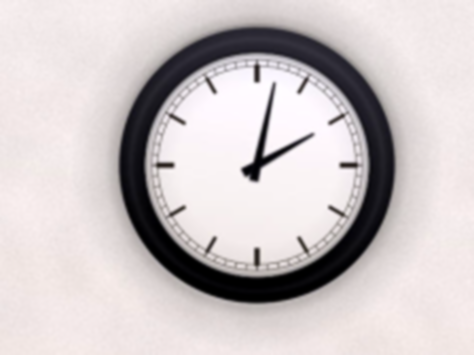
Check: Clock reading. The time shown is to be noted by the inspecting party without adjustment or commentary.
2:02
